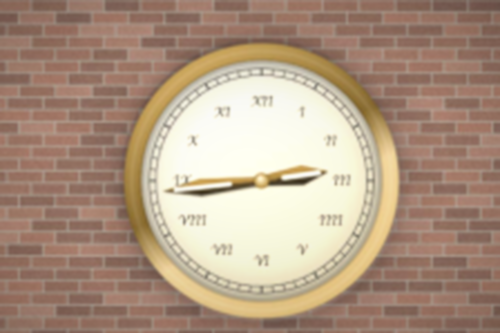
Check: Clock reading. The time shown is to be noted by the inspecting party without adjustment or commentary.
2:44
